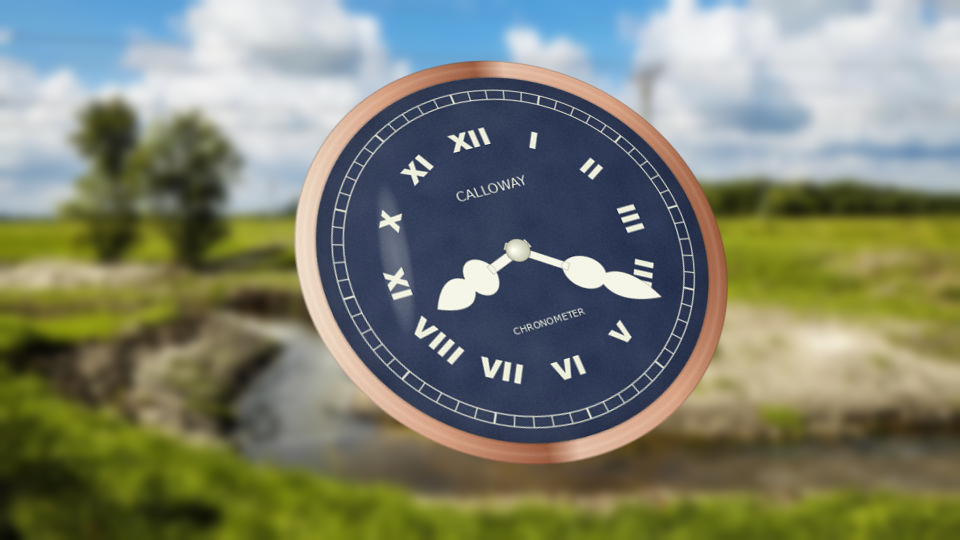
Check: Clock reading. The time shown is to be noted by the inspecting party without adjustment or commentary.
8:21
